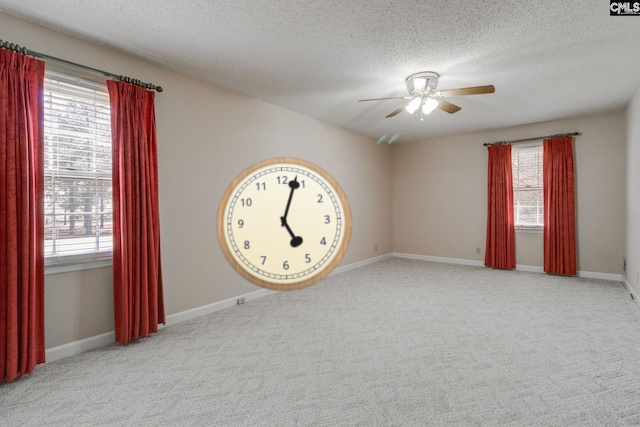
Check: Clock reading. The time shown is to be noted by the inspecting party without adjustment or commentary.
5:03
